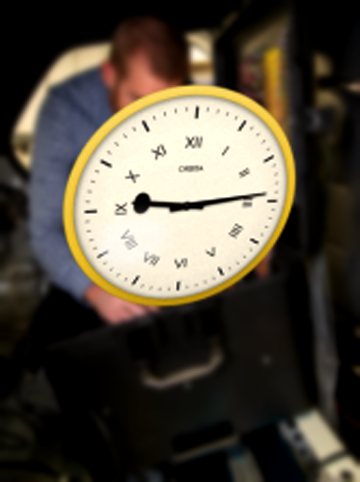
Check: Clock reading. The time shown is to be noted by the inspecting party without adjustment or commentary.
9:14
